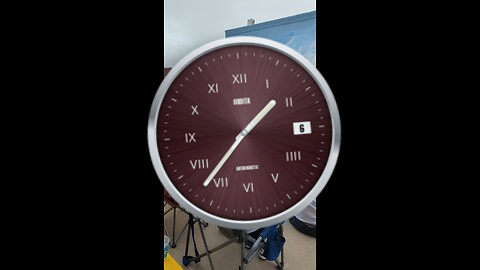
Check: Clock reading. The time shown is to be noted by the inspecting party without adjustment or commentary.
1:37
